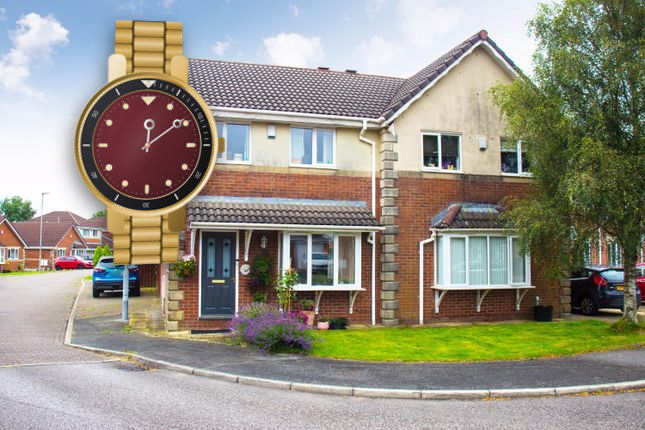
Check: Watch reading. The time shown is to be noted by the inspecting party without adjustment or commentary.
12:09
